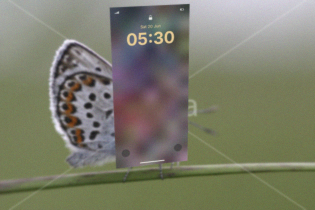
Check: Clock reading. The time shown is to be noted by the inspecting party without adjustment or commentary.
5:30
